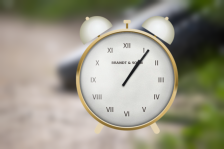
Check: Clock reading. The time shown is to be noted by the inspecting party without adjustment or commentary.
1:06
